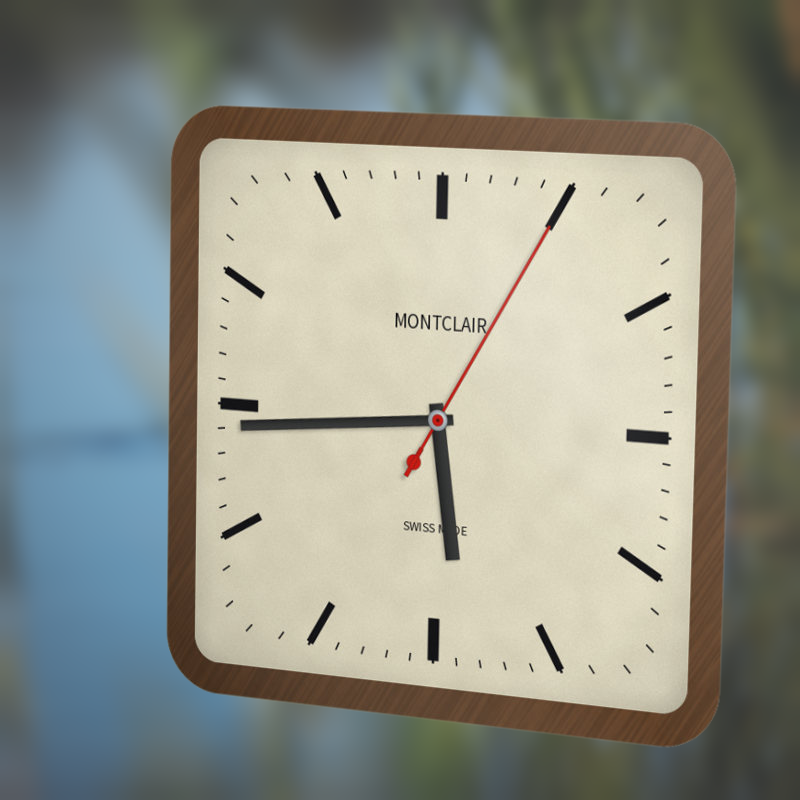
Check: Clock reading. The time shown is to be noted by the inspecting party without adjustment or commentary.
5:44:05
